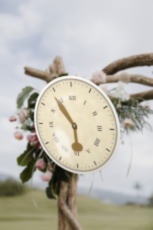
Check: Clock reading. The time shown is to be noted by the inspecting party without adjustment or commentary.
5:54
